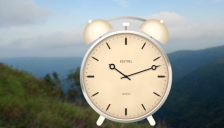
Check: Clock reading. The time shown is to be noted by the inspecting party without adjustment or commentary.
10:12
